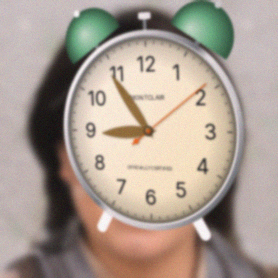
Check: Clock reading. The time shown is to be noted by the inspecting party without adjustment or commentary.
8:54:09
